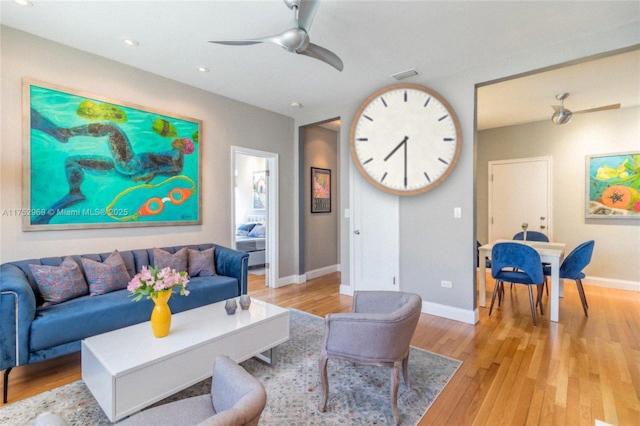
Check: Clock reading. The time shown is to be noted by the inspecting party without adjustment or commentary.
7:30
